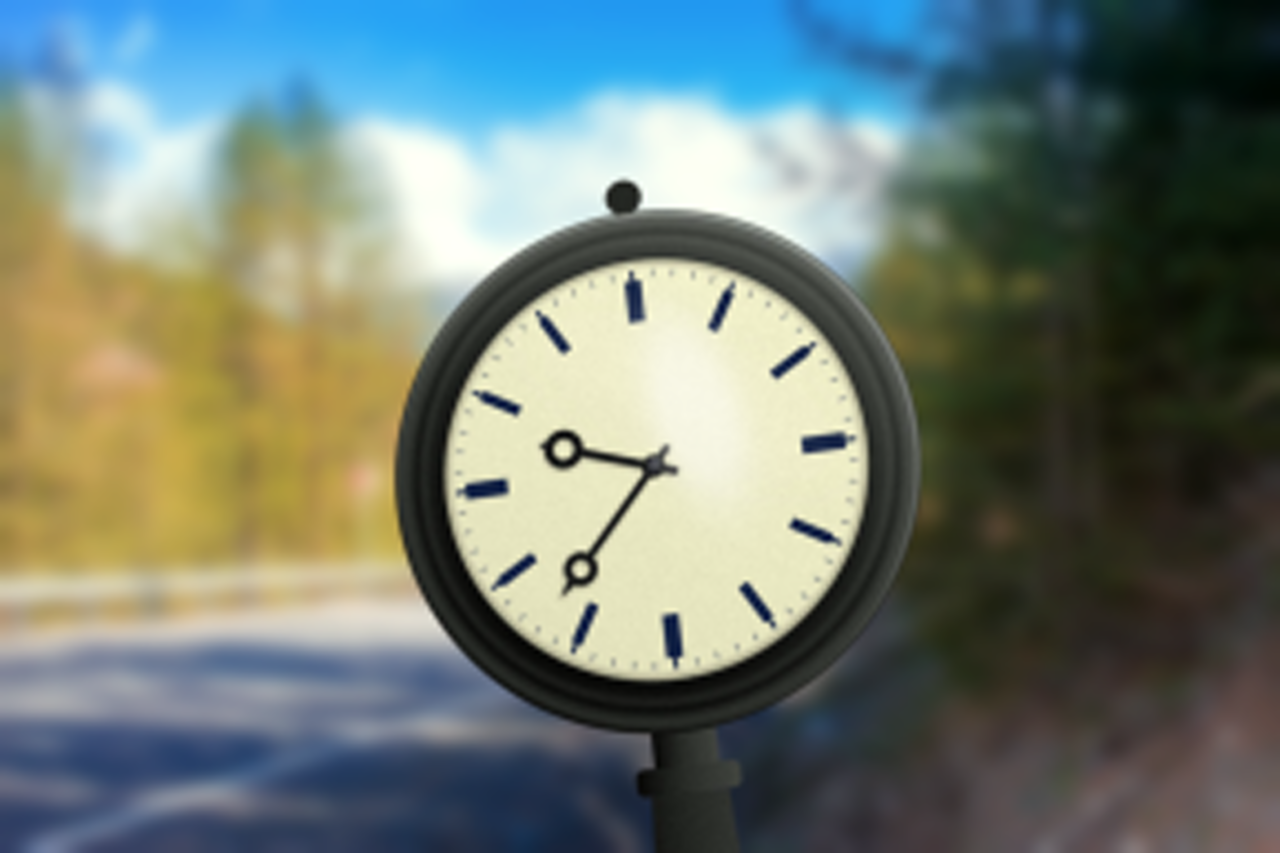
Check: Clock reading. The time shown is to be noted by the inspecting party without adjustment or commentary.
9:37
